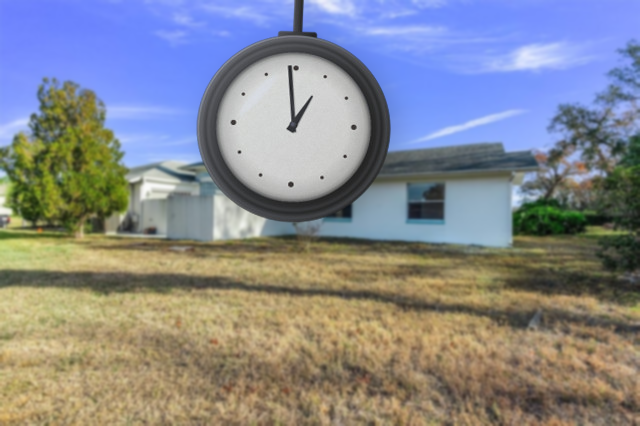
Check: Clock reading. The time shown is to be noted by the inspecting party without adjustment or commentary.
12:59
